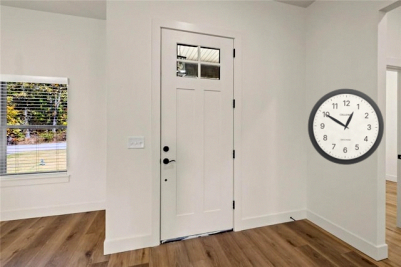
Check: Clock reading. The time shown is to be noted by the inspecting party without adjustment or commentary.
12:50
